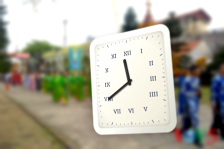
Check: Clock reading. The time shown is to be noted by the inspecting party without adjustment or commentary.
11:40
